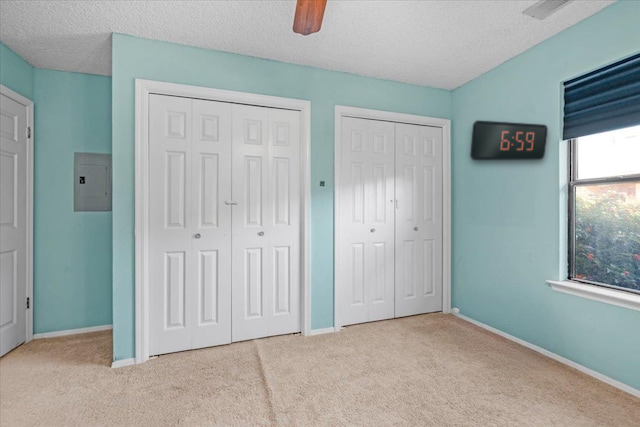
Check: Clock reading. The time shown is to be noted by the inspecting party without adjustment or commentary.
6:59
